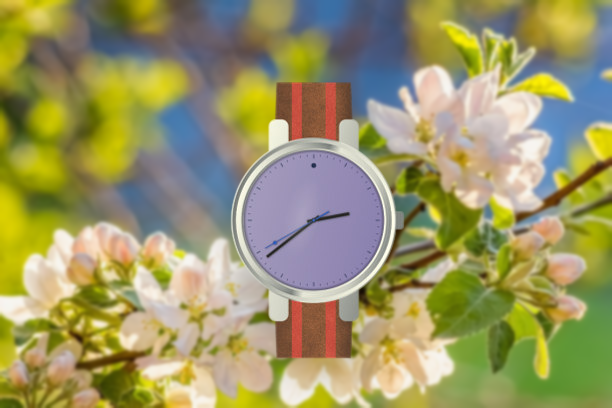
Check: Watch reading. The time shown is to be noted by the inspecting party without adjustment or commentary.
2:38:40
